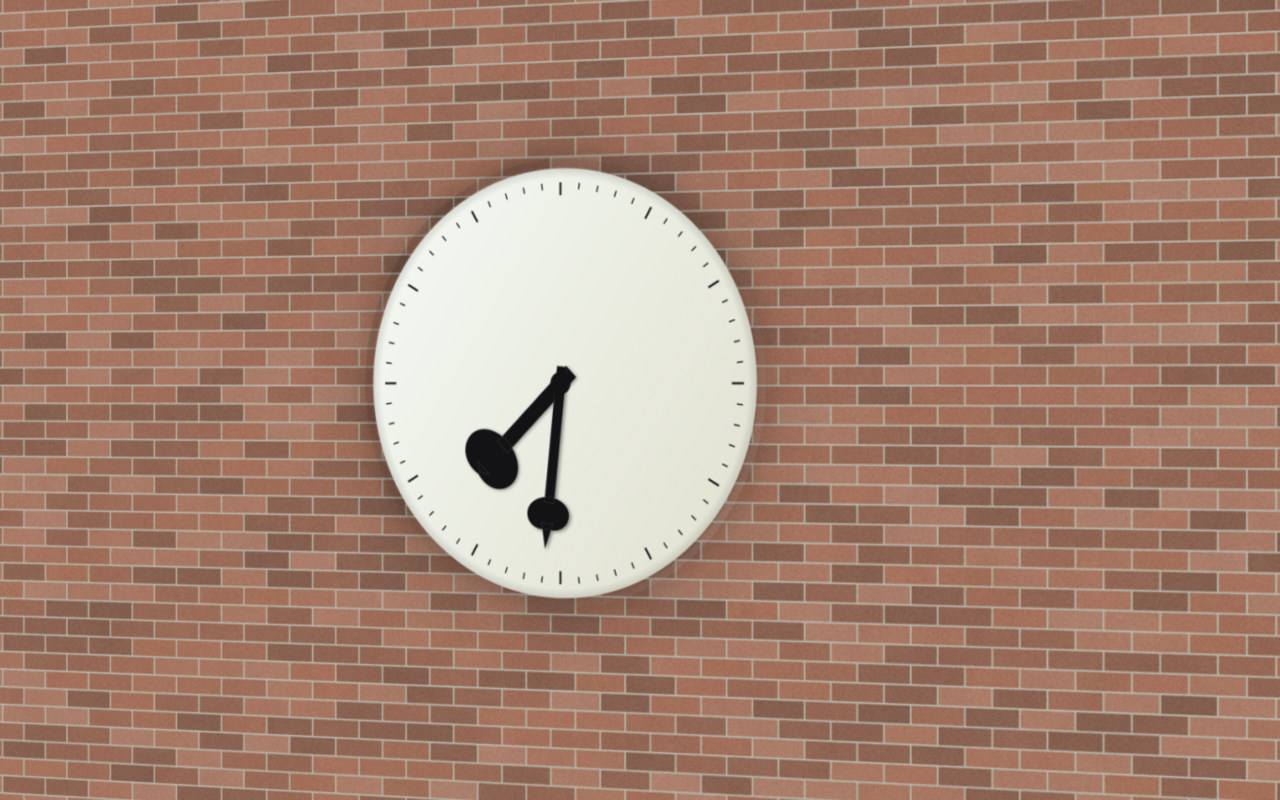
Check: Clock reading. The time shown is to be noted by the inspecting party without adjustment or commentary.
7:31
